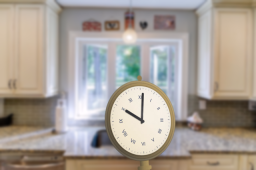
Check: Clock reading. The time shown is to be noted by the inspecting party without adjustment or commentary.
10:01
